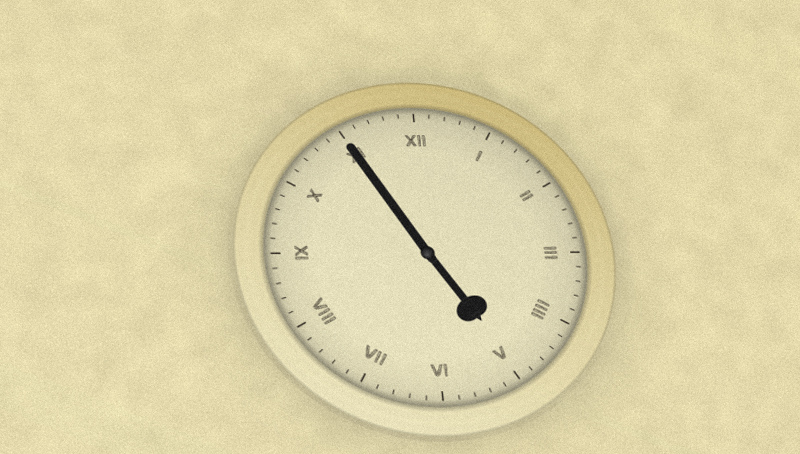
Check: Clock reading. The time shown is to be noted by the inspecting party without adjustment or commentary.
4:55
